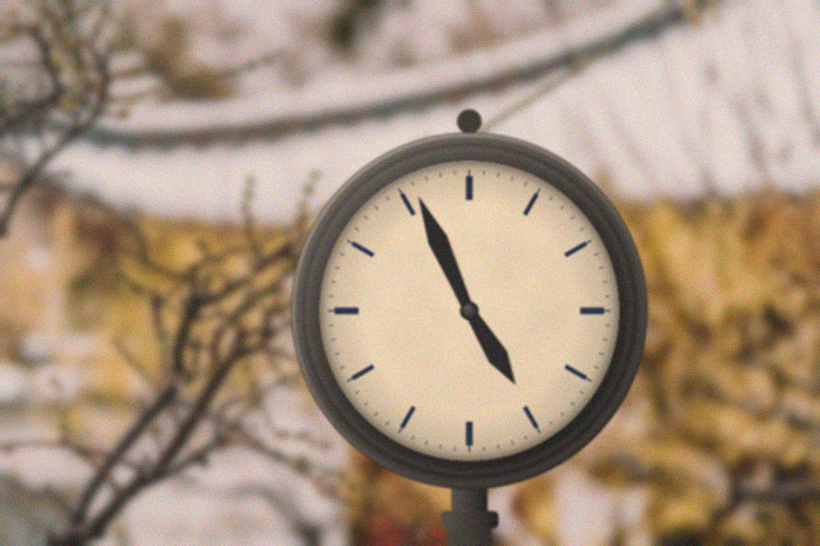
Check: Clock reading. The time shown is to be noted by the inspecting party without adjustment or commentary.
4:56
